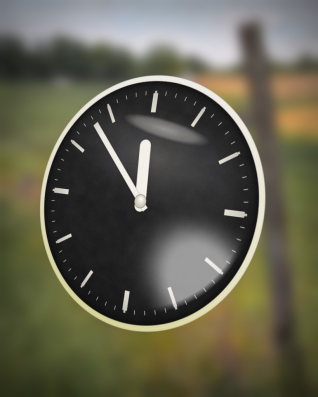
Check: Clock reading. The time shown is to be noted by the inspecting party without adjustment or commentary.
11:53
